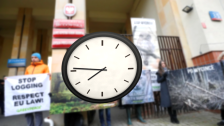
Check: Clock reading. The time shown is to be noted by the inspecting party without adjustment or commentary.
7:46
